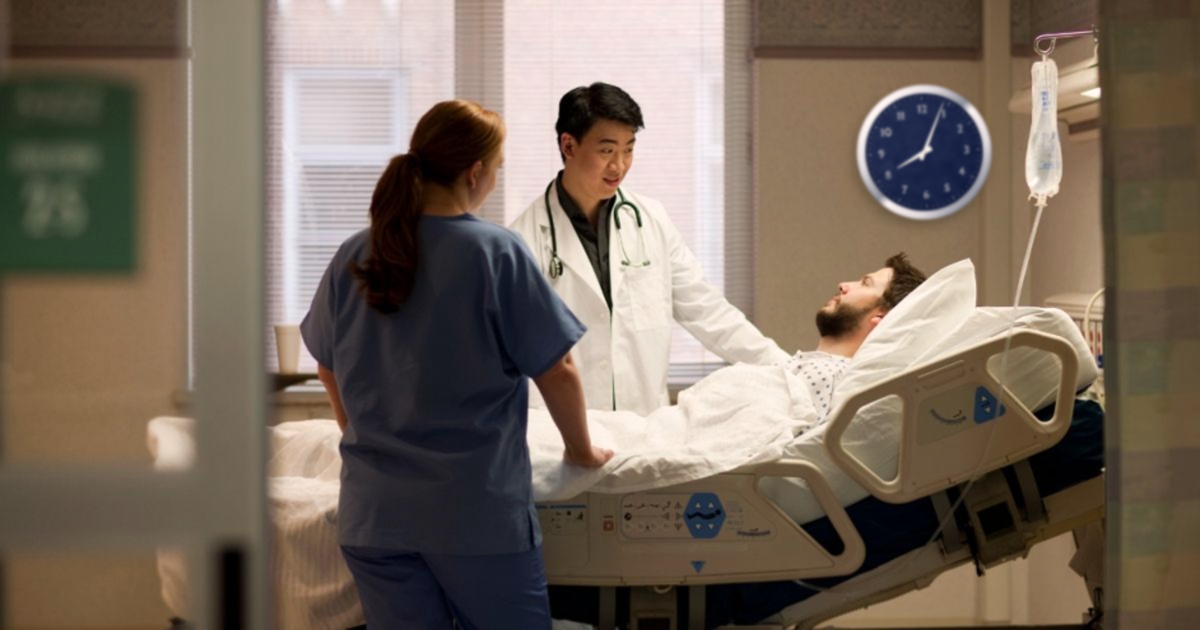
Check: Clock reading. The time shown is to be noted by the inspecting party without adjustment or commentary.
8:04
